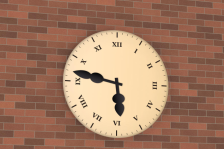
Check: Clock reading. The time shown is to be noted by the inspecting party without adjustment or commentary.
5:47
